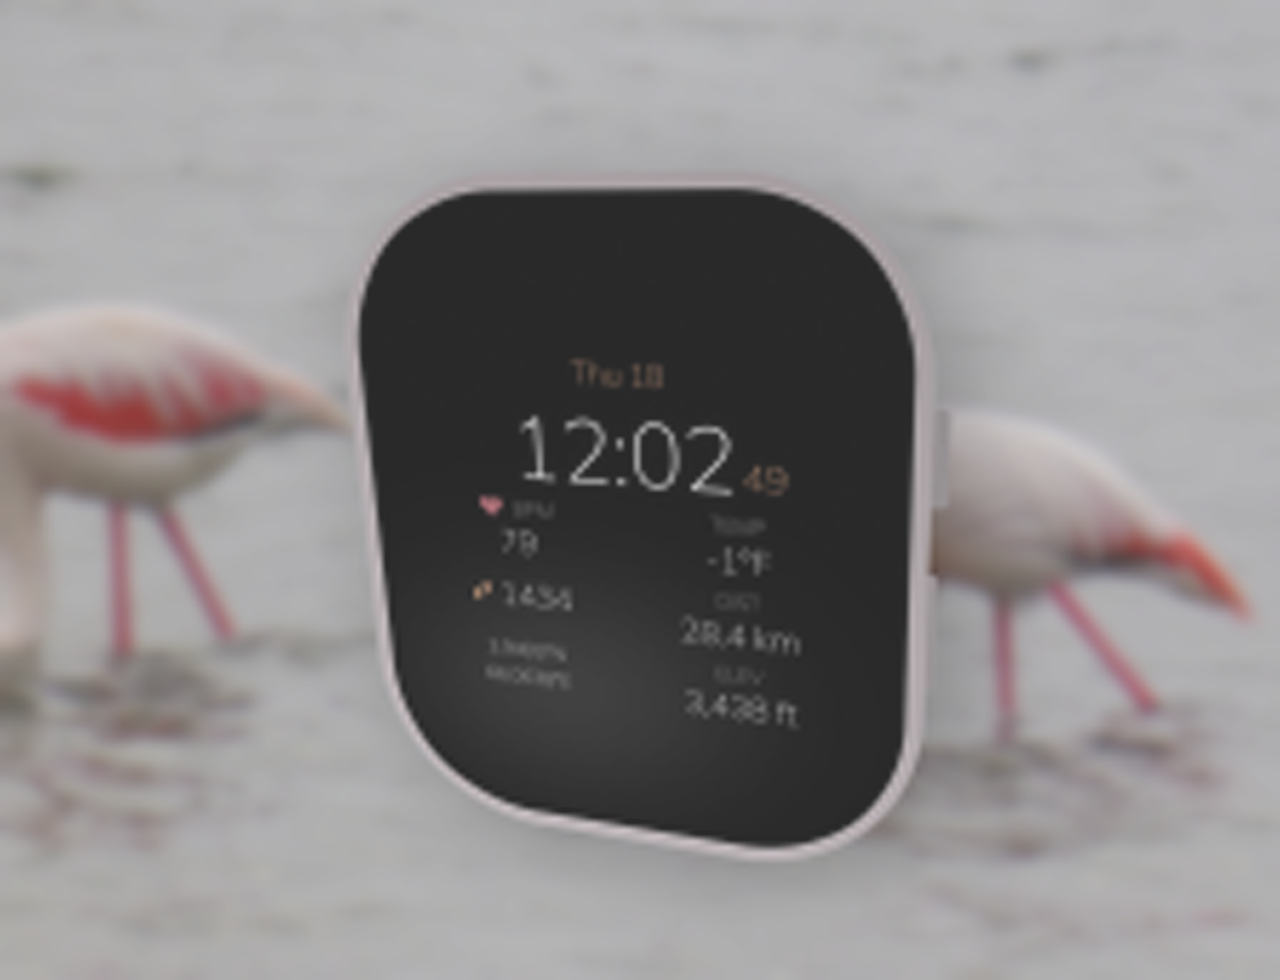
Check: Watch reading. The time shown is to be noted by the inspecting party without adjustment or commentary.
12:02
